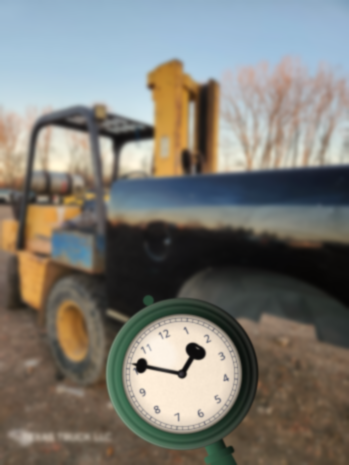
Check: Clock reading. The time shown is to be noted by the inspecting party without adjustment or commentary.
1:51
